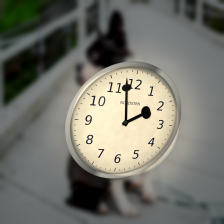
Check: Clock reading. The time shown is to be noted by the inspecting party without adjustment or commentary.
1:58
